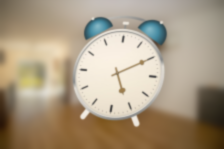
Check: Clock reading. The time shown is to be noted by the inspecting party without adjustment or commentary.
5:10
